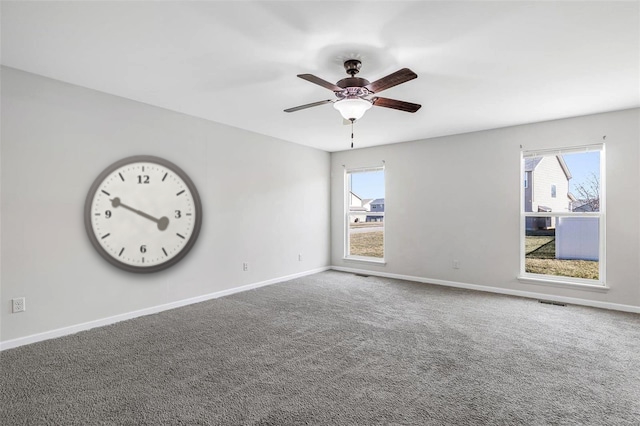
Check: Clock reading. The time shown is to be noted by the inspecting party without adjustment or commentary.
3:49
